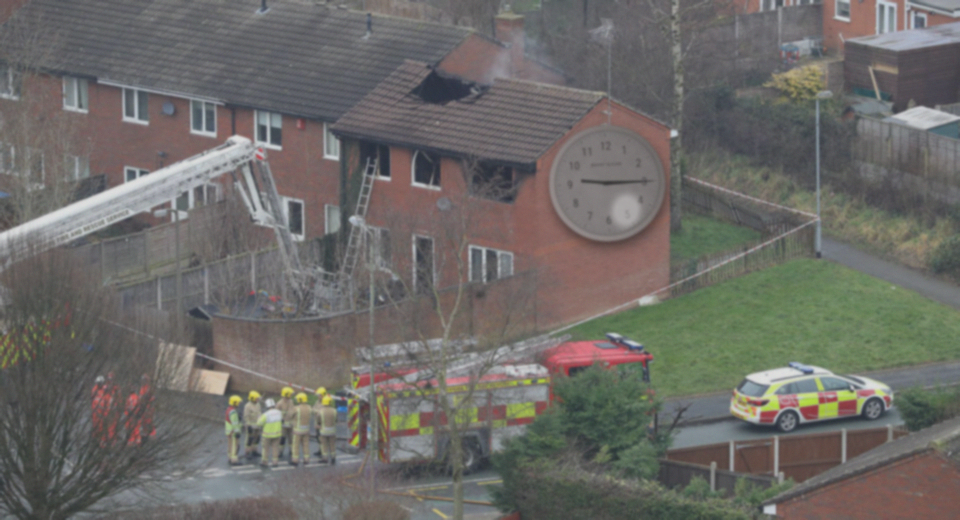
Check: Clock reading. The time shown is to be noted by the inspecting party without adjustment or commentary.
9:15
